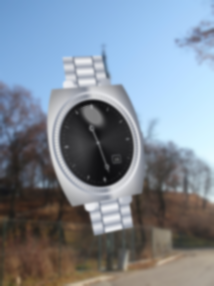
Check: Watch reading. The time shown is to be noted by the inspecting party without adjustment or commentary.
11:28
